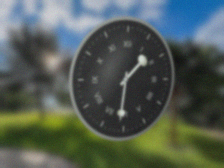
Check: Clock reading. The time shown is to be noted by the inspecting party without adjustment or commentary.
1:31
